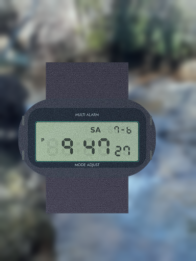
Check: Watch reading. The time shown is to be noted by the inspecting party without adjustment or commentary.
9:47:27
